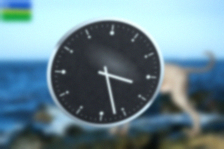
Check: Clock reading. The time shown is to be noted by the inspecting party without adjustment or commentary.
3:27
